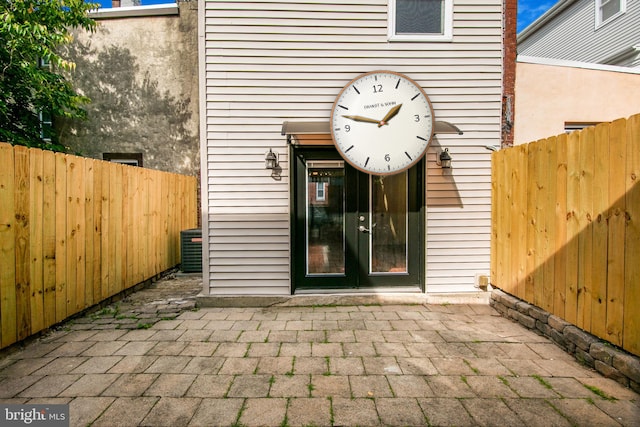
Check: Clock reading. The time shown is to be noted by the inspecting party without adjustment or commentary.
1:48
